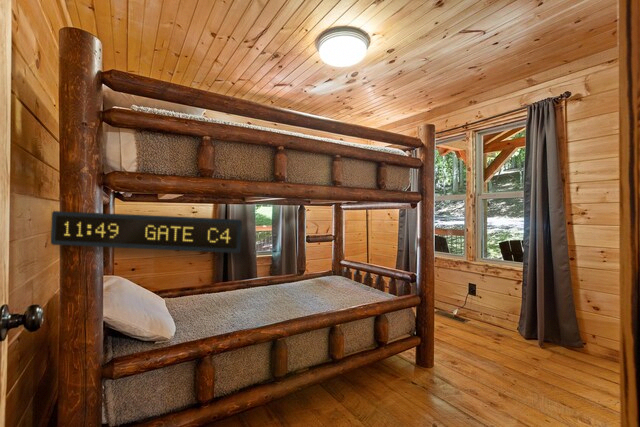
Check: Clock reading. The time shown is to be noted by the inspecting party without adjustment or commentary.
11:49
